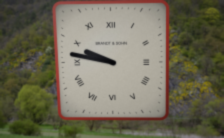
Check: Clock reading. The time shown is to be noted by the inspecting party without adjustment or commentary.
9:47
